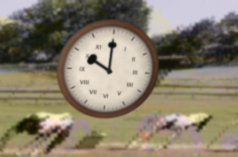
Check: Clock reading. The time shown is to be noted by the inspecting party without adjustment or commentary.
10:00
